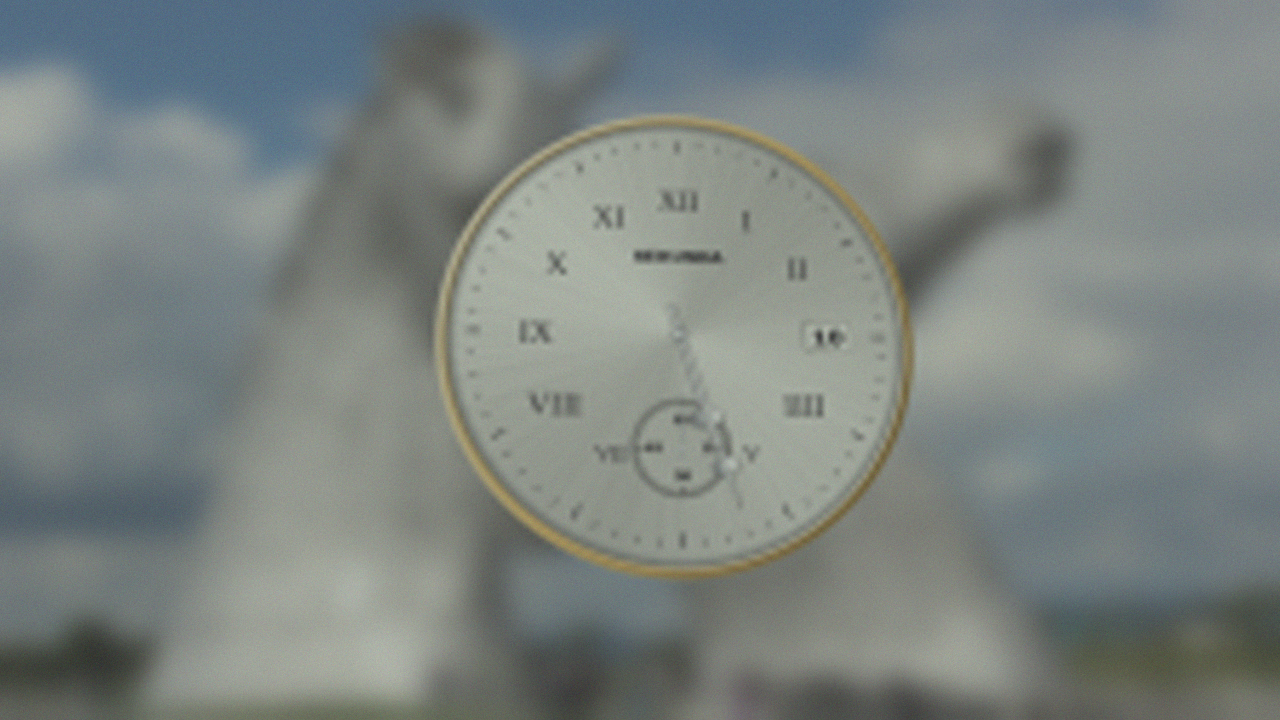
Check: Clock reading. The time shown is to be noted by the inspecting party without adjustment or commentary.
5:27
